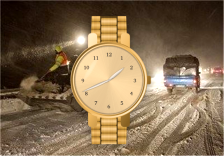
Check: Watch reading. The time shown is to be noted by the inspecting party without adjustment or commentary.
1:41
